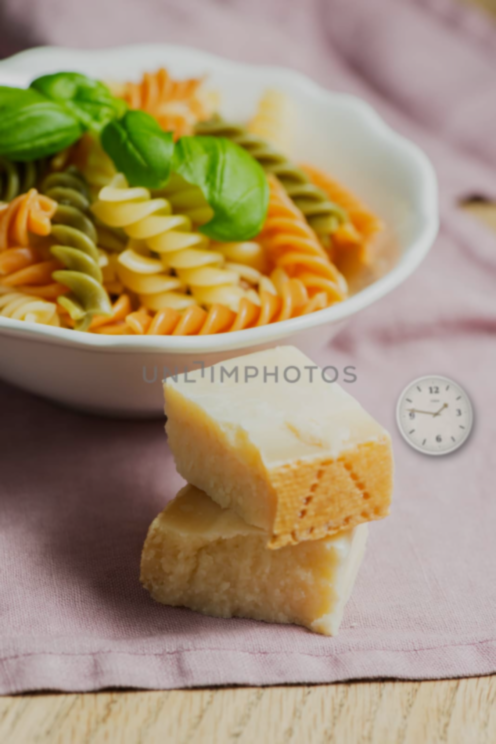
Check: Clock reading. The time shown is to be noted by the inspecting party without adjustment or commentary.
1:47
